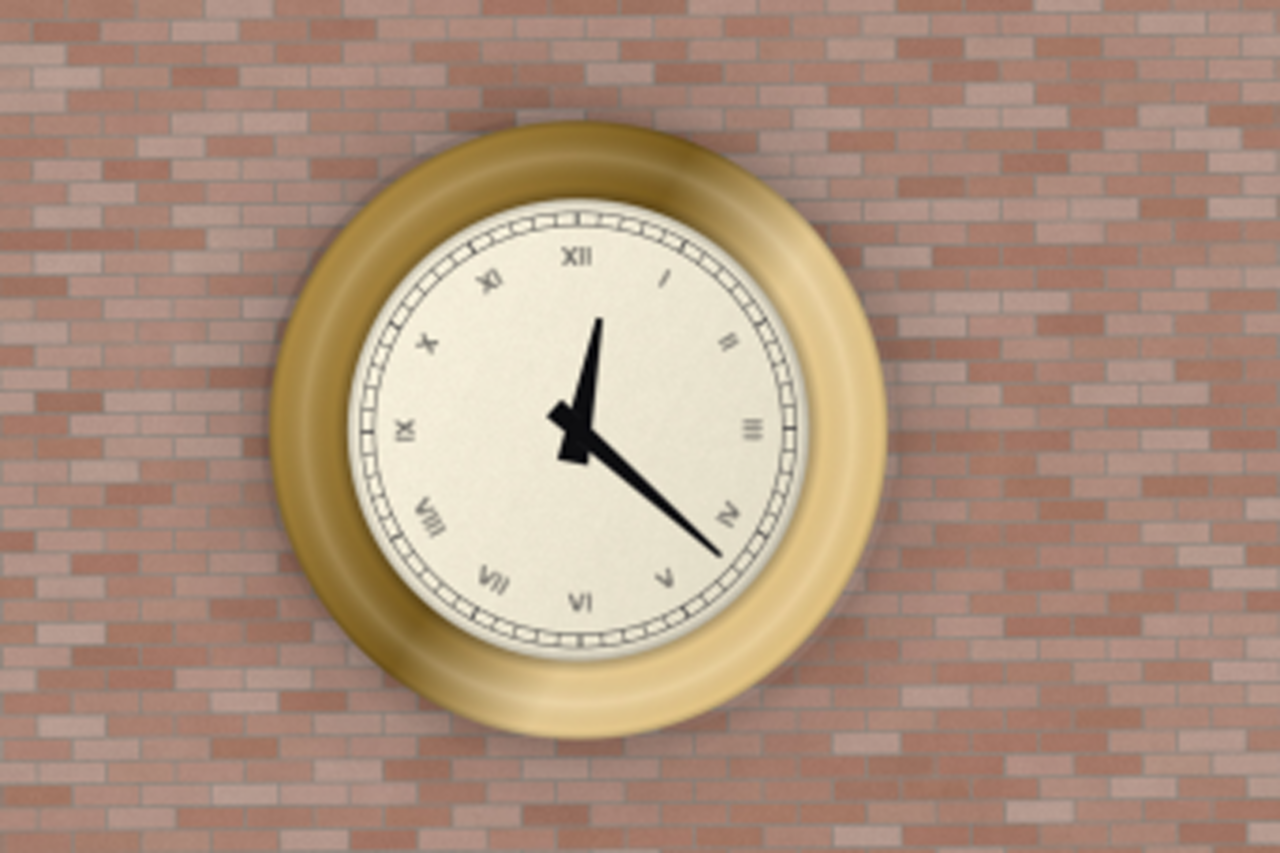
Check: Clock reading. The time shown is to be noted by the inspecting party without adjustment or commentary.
12:22
